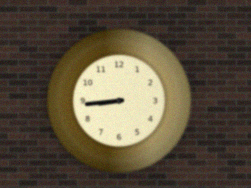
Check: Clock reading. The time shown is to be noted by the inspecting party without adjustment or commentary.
8:44
